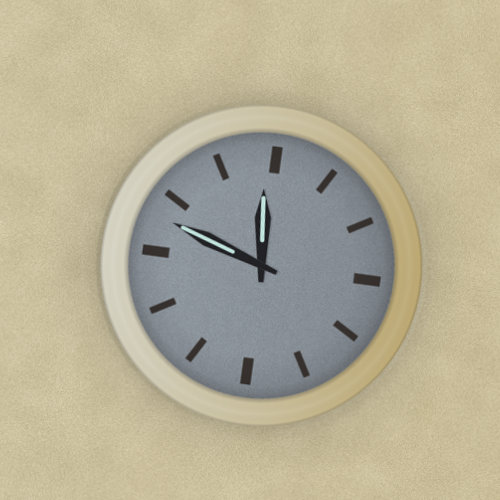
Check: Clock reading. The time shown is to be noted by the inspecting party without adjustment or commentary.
11:48
